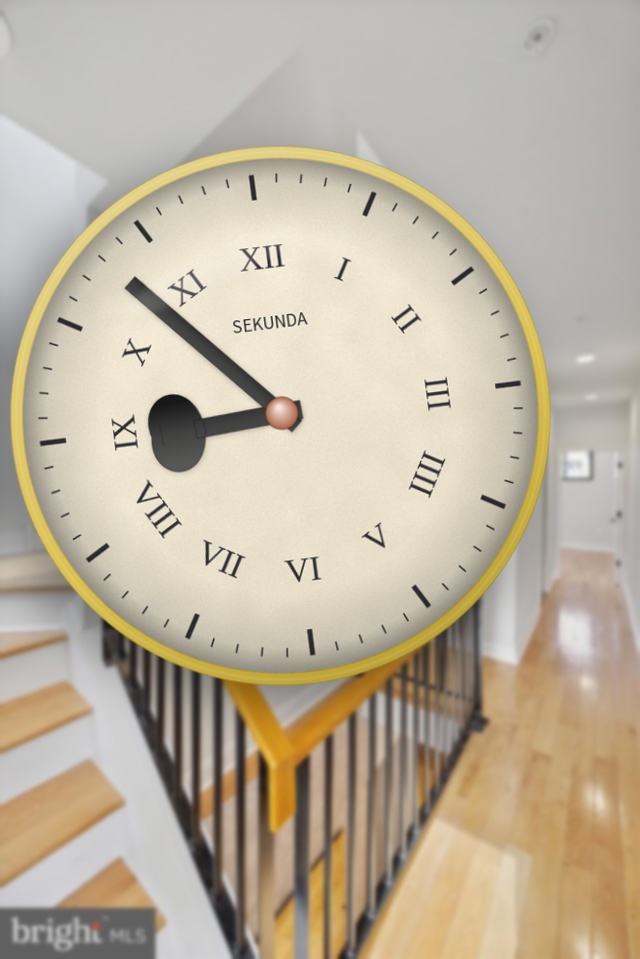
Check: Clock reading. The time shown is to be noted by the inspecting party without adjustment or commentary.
8:53
